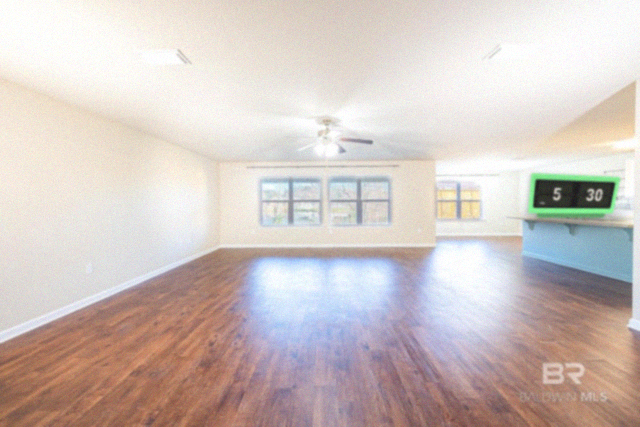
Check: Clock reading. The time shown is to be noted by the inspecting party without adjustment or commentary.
5:30
